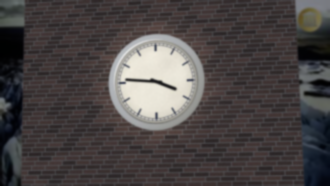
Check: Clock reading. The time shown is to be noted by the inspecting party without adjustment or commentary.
3:46
